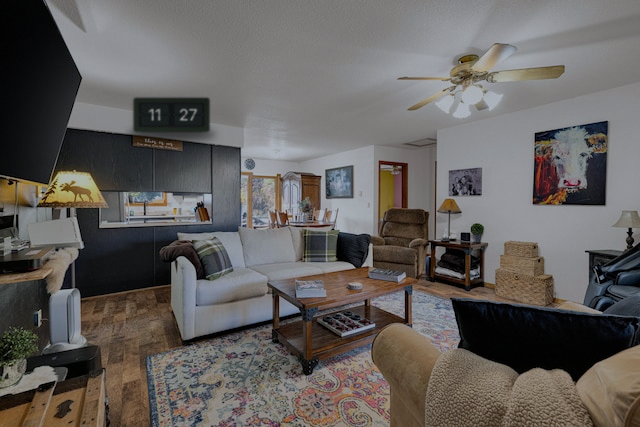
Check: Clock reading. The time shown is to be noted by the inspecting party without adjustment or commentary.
11:27
